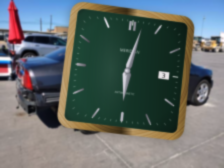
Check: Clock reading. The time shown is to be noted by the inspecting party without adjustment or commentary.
6:02
